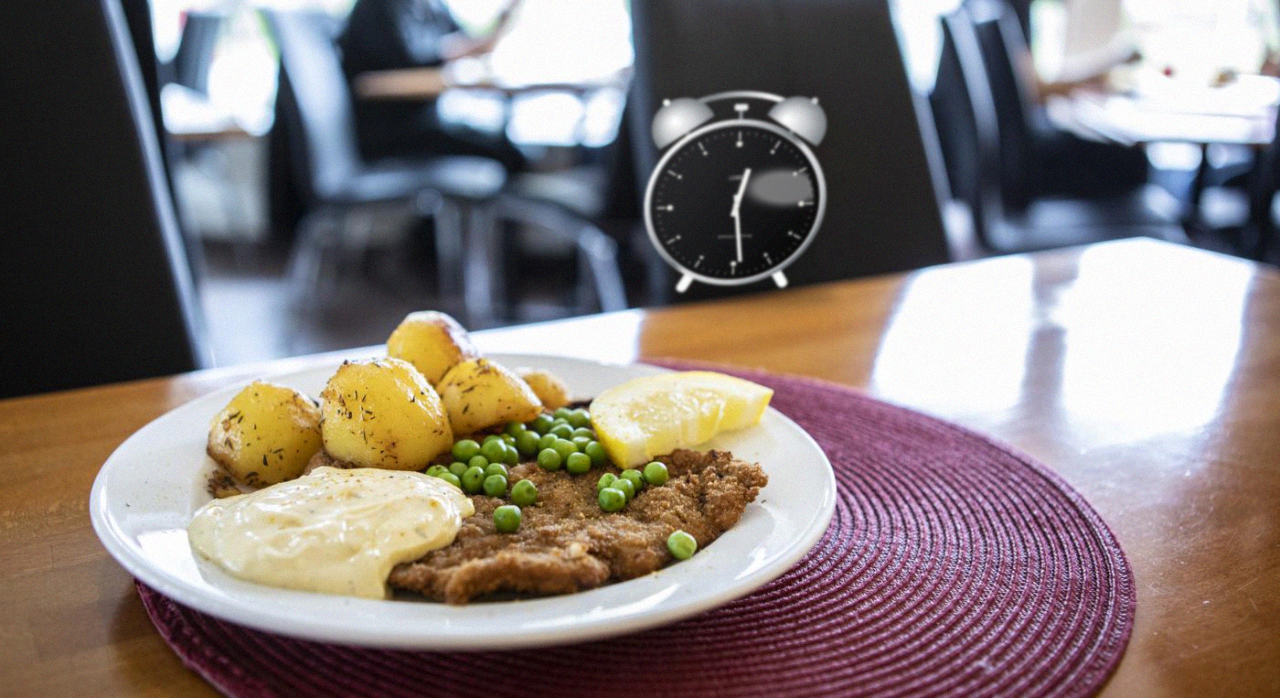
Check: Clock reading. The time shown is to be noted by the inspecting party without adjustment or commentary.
12:29
